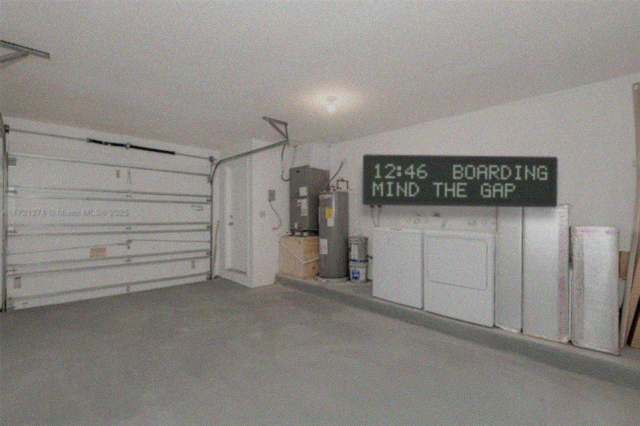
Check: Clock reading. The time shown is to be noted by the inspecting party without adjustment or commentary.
12:46
